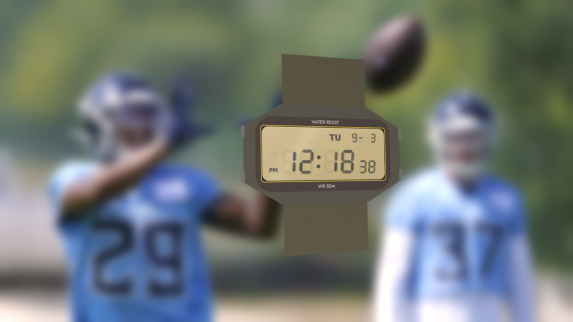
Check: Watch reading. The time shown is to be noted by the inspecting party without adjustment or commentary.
12:18:38
